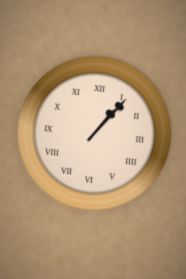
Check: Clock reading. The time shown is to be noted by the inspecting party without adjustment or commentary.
1:06
